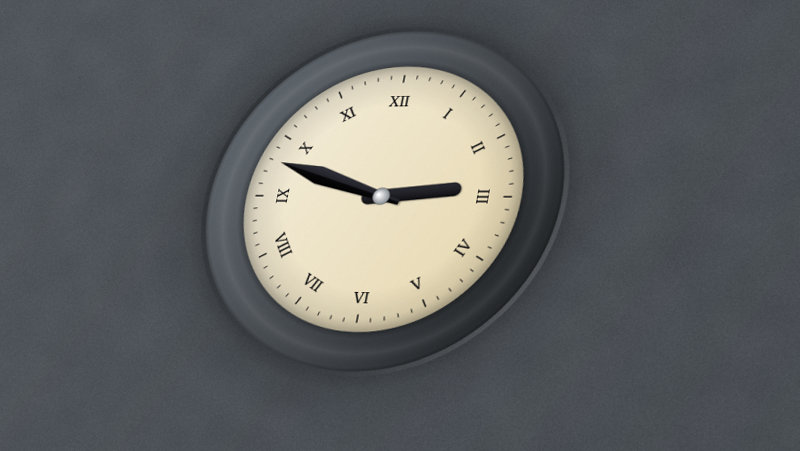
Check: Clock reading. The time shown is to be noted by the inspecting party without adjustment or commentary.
2:48
